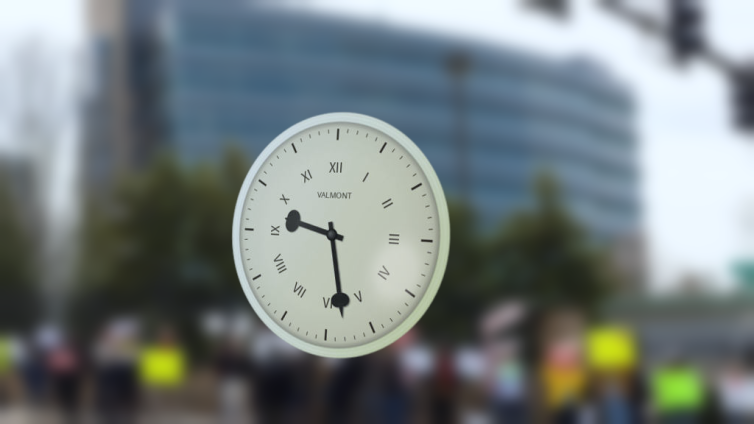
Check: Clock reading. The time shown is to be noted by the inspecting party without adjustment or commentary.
9:28
